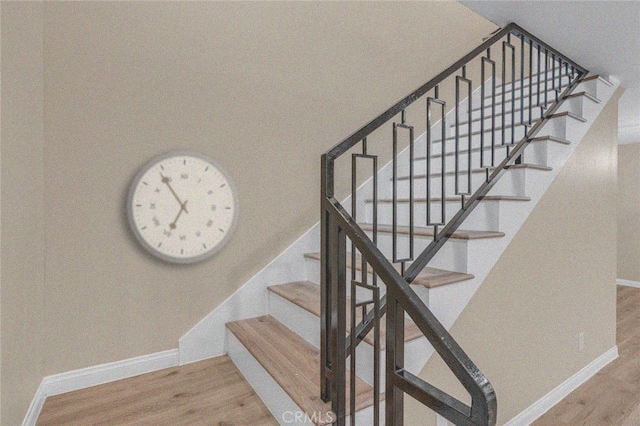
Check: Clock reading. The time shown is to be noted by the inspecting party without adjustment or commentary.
6:54
